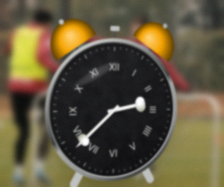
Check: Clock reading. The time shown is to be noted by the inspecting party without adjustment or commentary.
2:38
